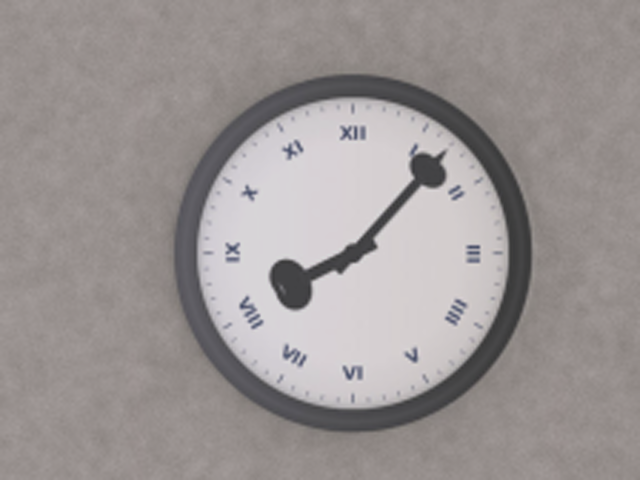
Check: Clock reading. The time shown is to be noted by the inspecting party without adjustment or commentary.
8:07
